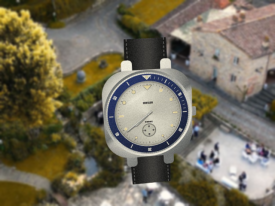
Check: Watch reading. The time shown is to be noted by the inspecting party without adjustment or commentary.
7:39
